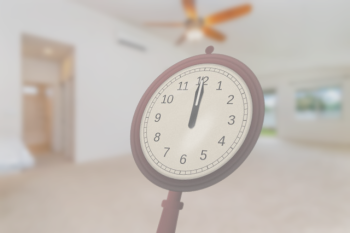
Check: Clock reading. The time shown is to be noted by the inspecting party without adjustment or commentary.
12:00
